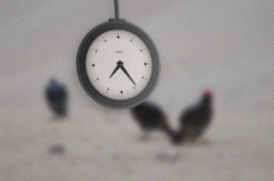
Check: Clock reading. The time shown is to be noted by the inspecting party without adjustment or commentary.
7:24
